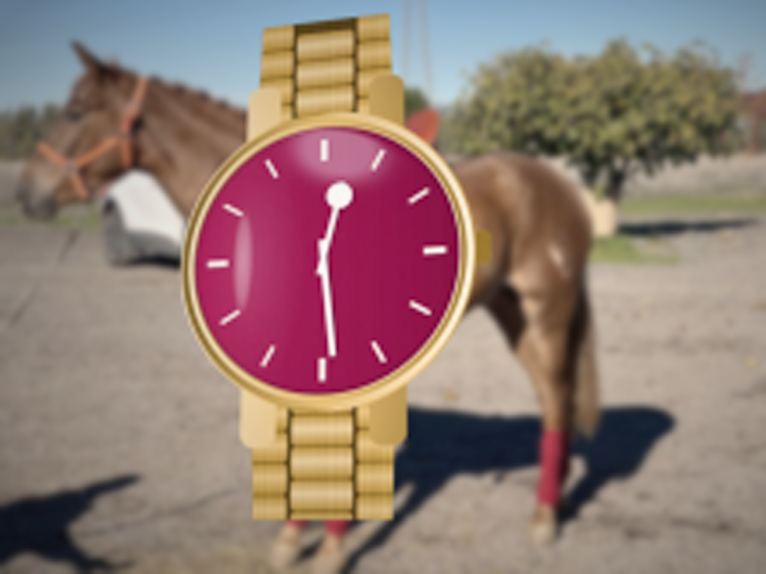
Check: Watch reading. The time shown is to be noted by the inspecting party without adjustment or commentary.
12:29
